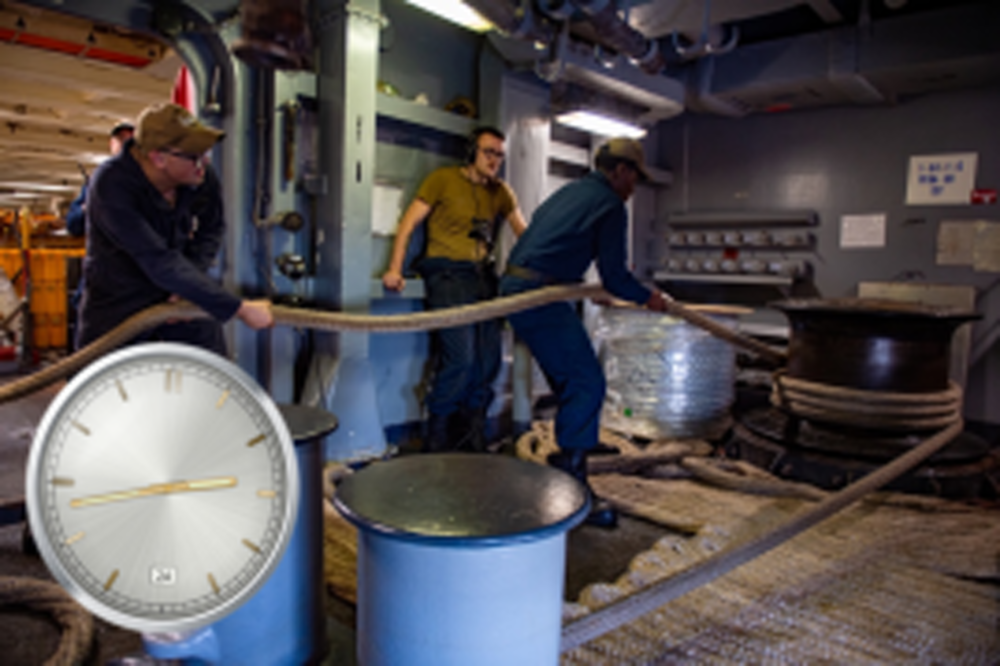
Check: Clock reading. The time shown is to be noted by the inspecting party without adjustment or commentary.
2:43
